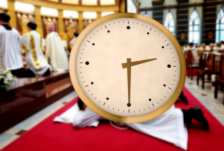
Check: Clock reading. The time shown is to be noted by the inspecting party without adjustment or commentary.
2:30
